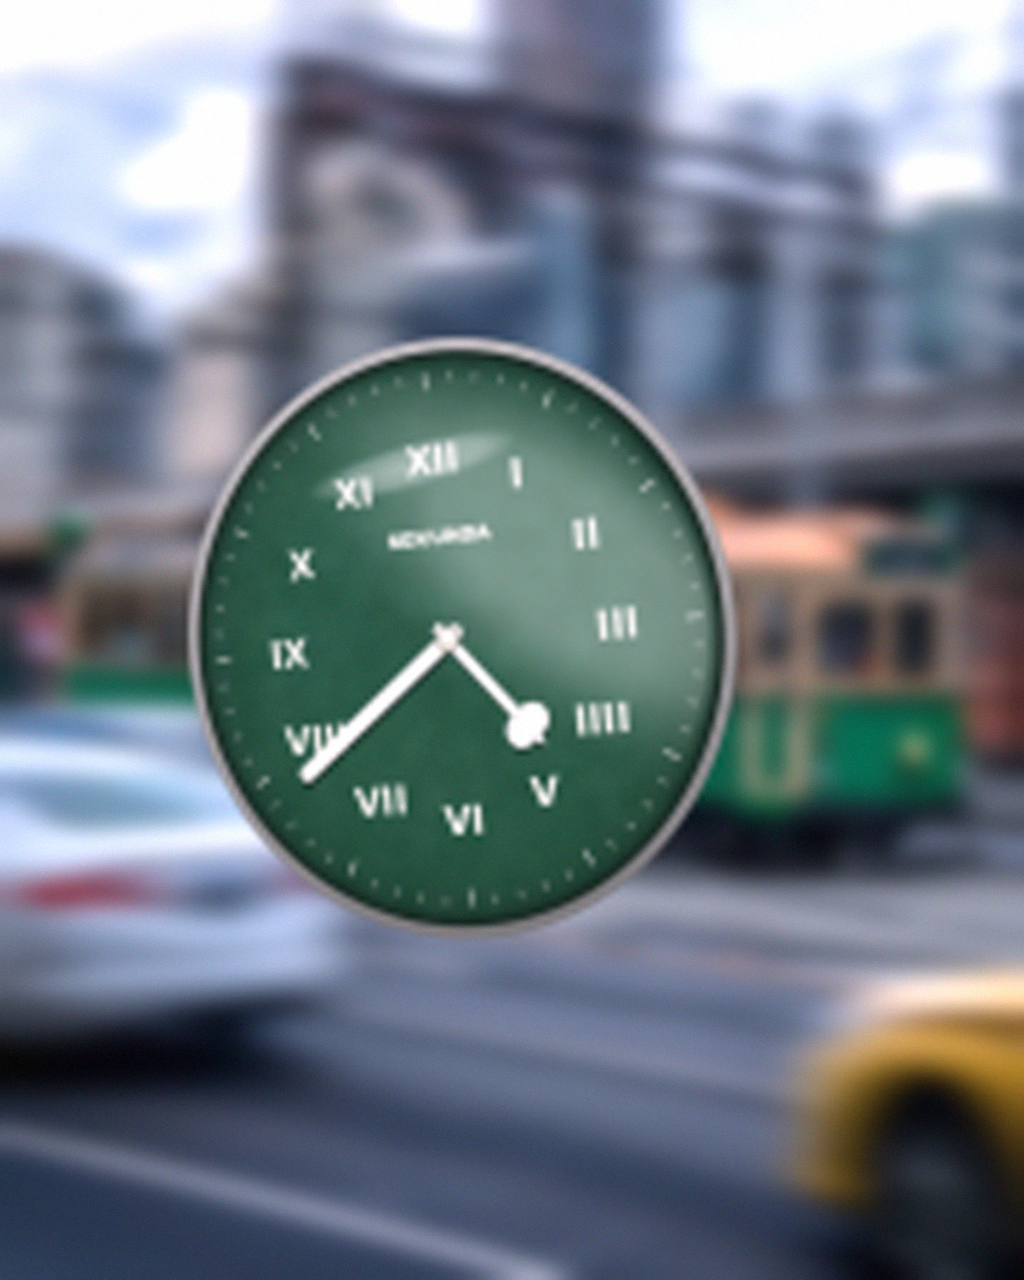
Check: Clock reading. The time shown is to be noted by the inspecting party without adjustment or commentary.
4:39
